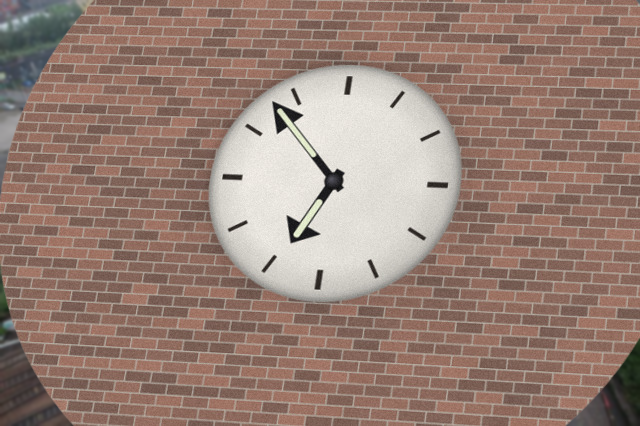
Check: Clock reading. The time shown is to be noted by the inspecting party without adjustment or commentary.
6:53
